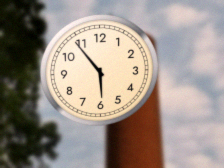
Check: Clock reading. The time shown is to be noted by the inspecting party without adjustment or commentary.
5:54
